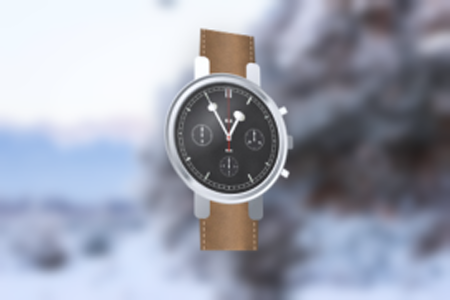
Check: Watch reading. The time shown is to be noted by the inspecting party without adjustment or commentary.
12:55
